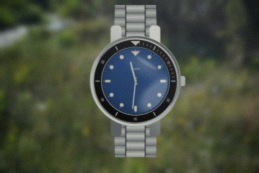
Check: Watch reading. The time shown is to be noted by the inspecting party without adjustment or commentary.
11:31
